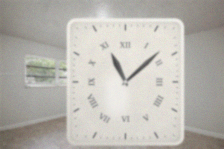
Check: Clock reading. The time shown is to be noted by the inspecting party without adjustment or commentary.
11:08
